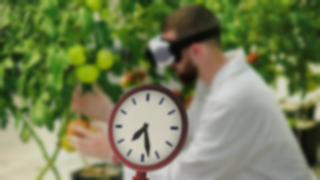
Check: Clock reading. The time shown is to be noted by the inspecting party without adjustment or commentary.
7:28
